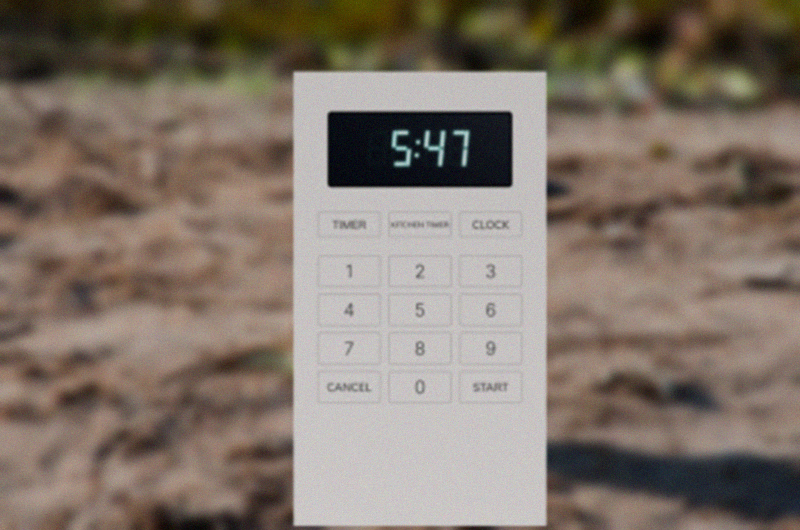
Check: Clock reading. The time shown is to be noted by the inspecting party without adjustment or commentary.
5:47
